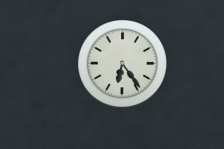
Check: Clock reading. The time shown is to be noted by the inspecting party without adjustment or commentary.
6:24
